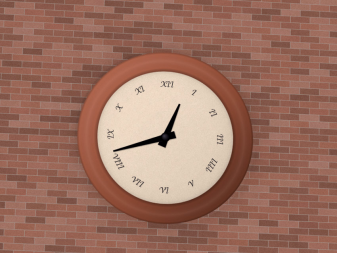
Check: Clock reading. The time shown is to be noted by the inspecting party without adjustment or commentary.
12:42
